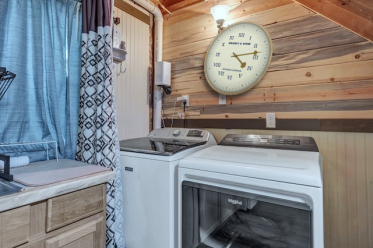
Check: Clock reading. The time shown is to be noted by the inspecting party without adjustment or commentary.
4:13
